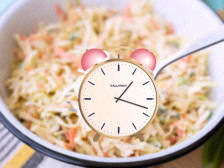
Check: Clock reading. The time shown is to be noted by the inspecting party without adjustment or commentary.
1:18
